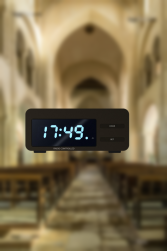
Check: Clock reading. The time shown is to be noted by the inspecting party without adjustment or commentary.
17:49
